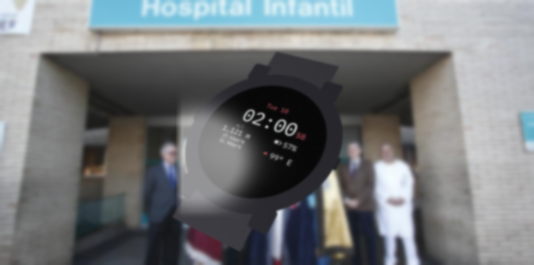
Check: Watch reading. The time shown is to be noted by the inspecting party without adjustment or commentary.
2:00
